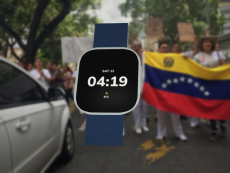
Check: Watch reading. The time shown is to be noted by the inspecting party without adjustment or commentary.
4:19
